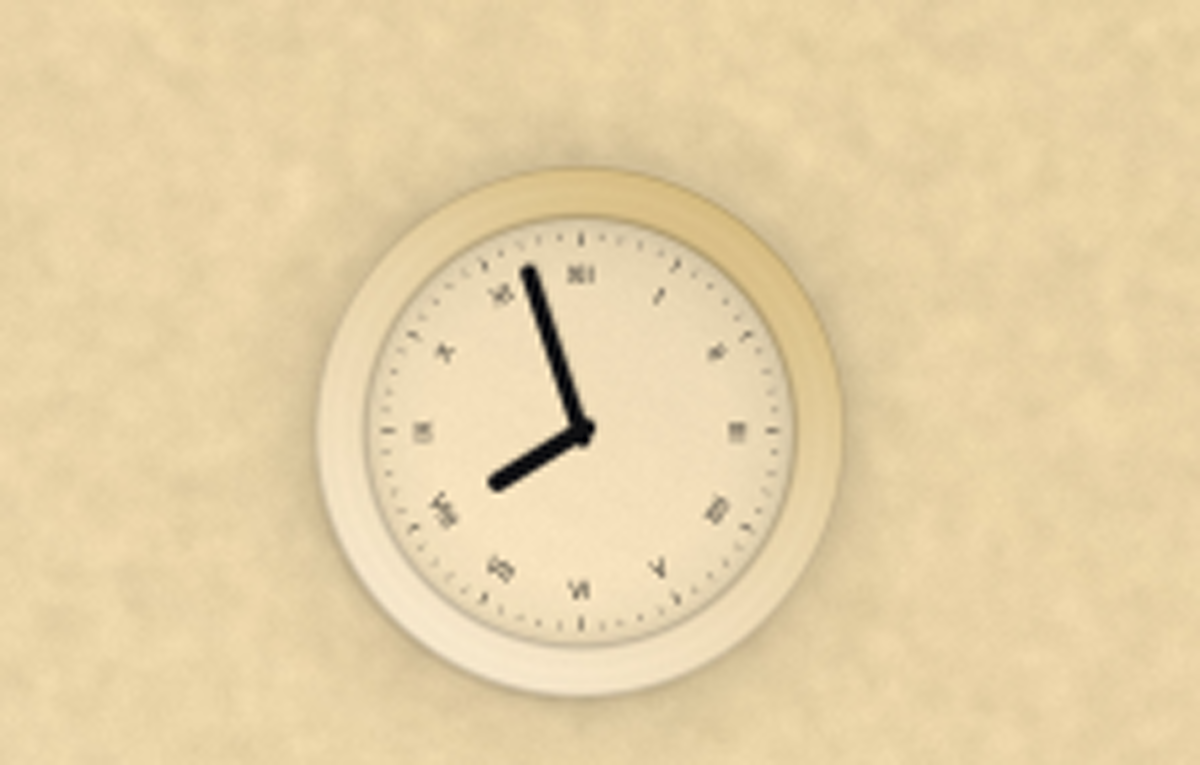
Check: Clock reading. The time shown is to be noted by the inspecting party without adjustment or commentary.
7:57
